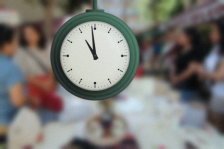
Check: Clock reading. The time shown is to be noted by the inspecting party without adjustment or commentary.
10:59
